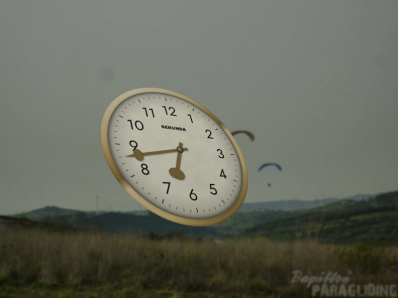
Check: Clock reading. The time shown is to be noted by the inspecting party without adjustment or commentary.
6:43
